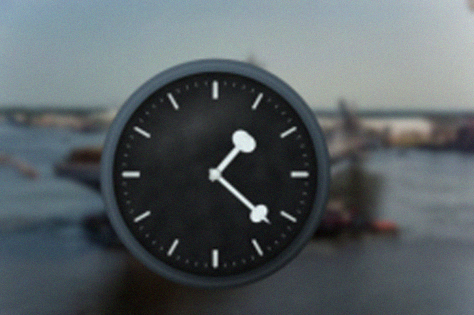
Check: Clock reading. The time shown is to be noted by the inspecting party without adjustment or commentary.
1:22
